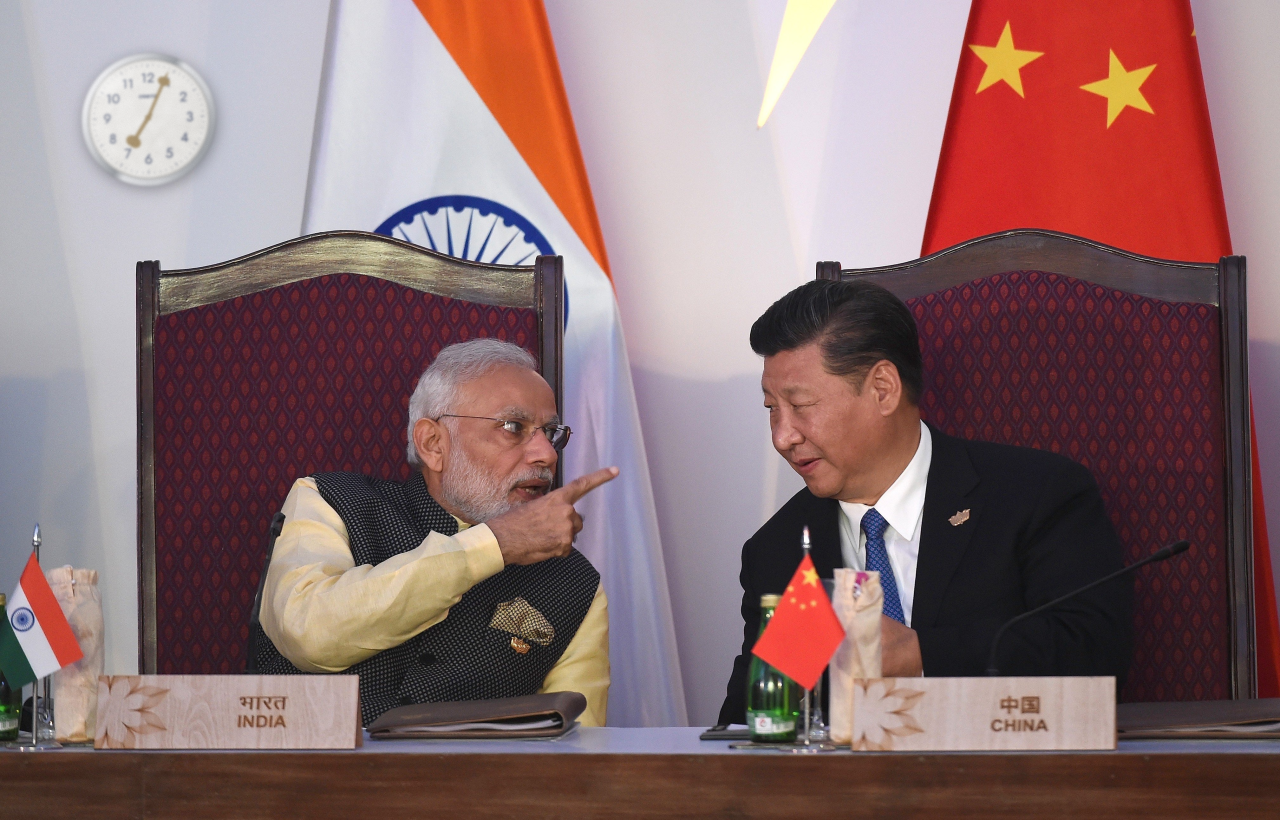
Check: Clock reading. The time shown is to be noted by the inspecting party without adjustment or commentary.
7:04
